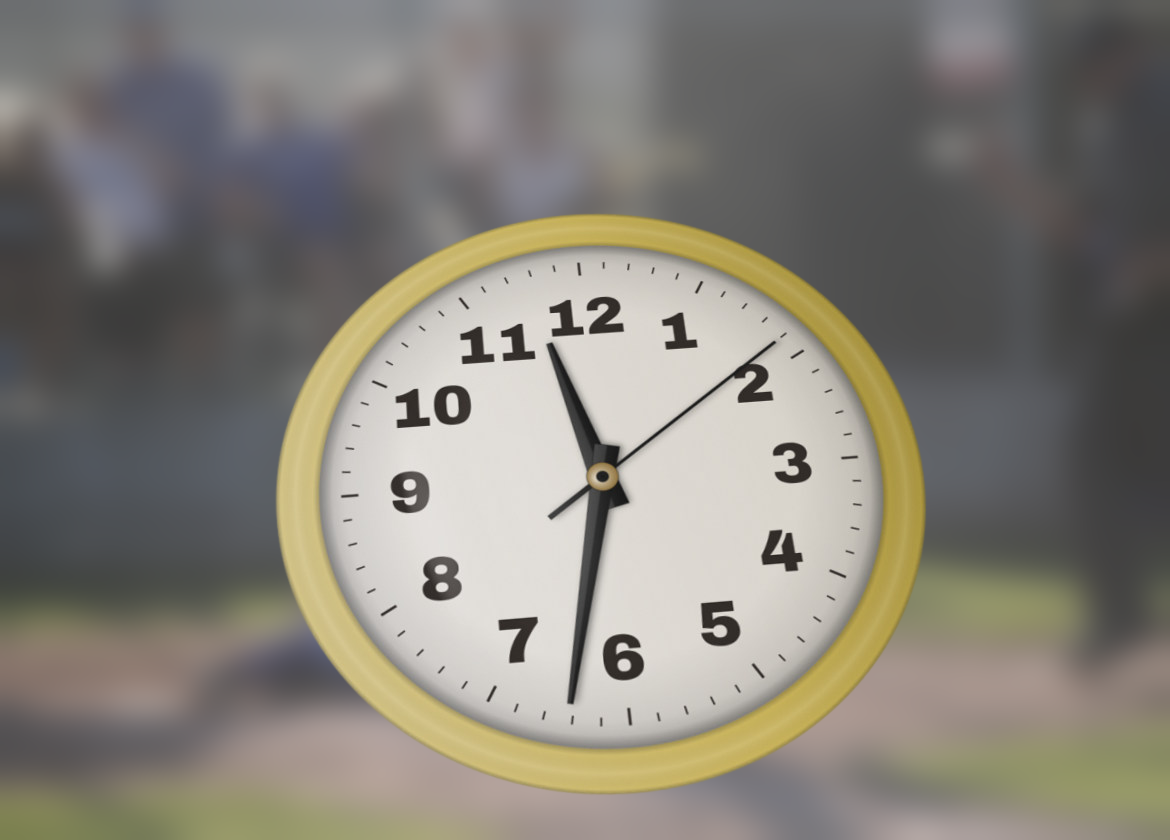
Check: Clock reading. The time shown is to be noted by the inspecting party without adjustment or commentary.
11:32:09
